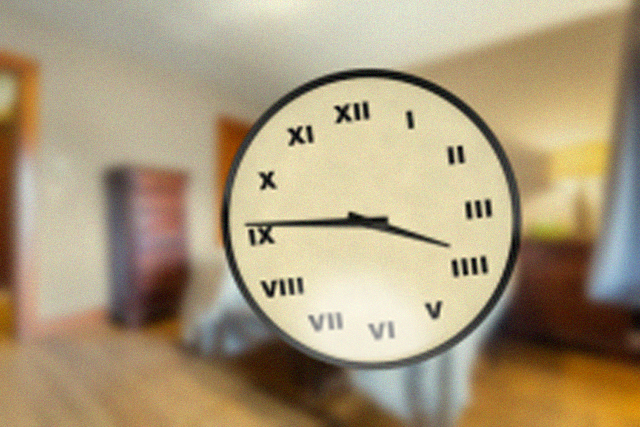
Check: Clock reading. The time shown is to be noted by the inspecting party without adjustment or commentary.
3:46
